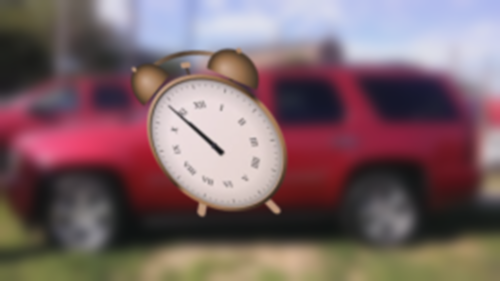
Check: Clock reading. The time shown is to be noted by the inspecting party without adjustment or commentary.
10:54
